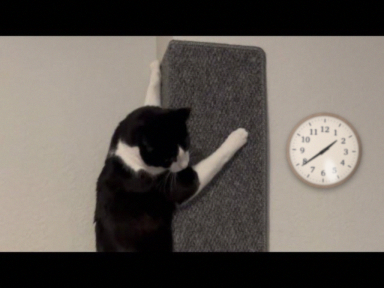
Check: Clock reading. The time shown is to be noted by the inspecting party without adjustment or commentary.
1:39
